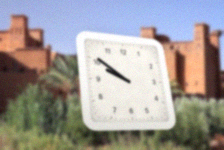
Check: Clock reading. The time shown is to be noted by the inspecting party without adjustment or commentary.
9:51
